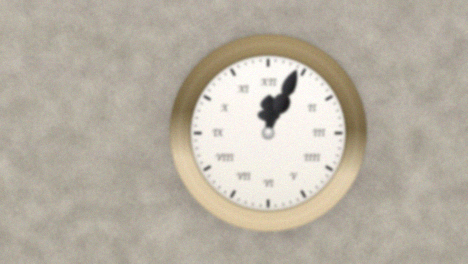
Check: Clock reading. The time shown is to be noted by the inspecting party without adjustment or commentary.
12:04
